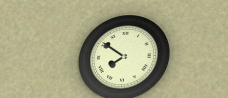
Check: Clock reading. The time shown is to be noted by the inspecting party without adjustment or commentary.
7:51
